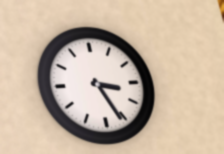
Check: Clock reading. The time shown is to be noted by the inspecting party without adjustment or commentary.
3:26
